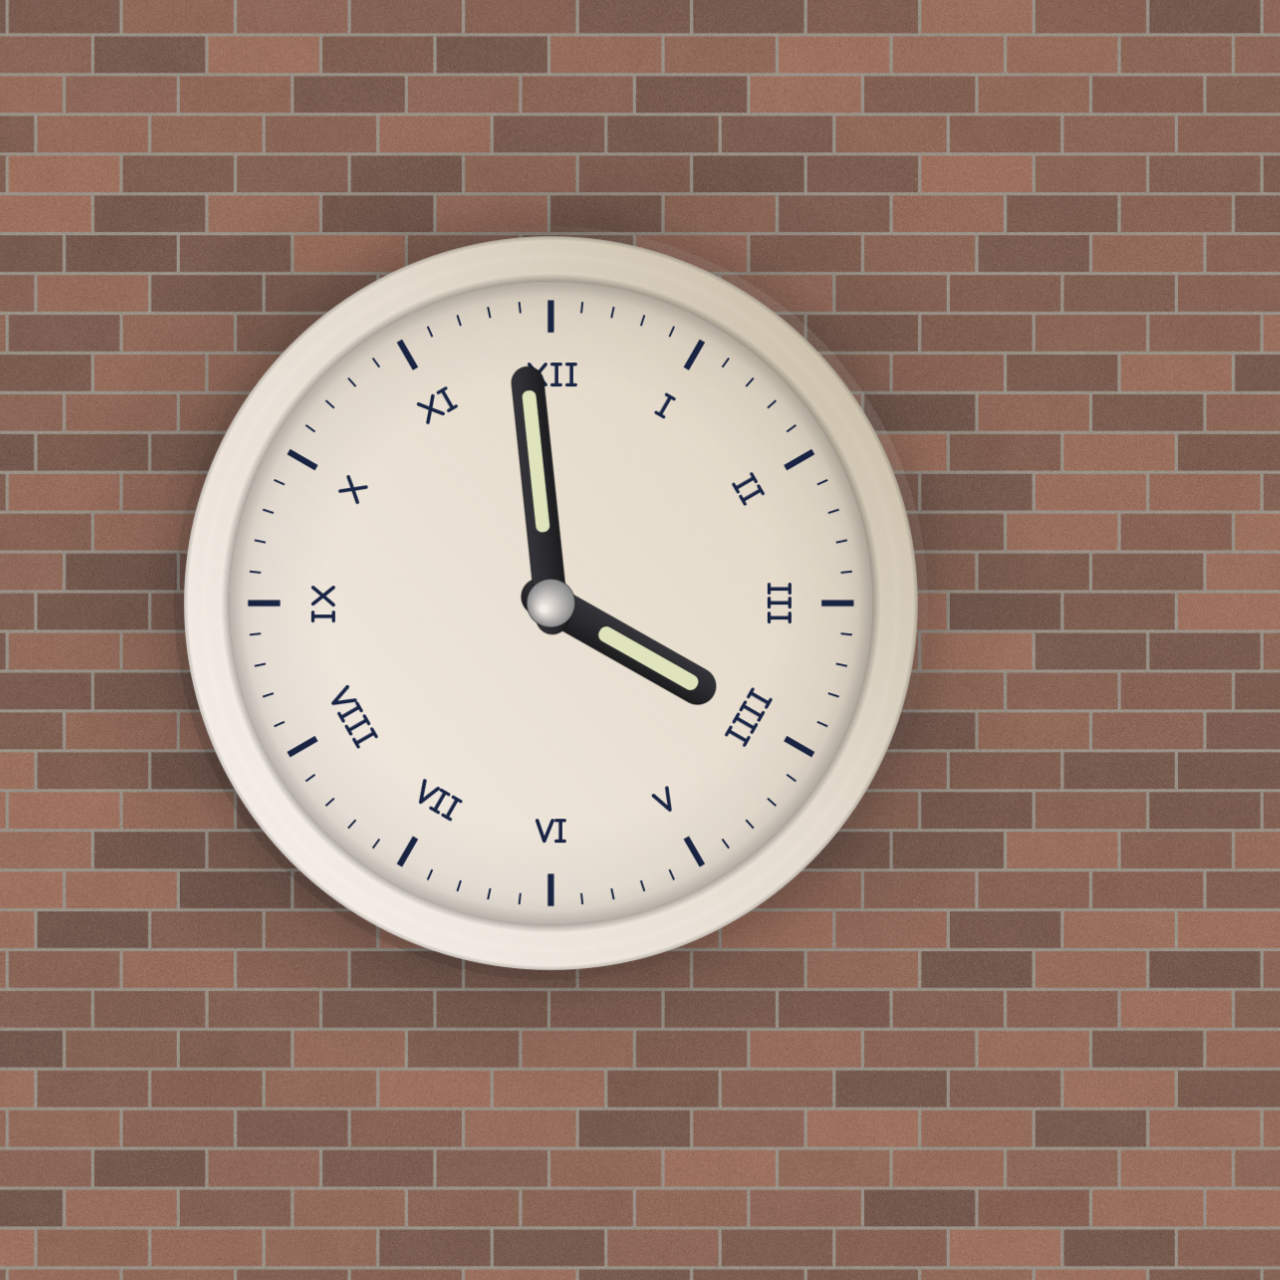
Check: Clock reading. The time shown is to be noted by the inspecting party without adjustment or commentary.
3:59
